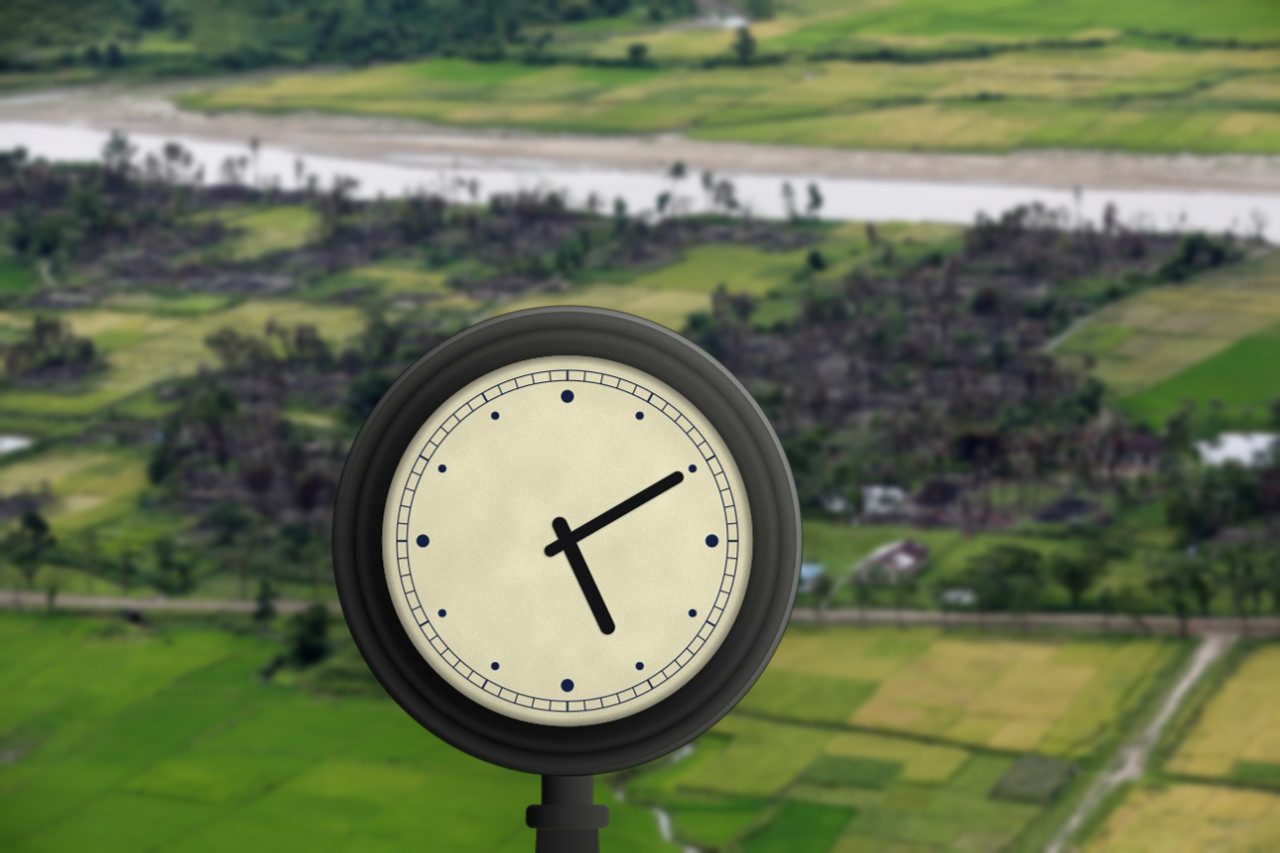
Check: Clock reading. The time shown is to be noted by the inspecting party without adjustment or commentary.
5:10
